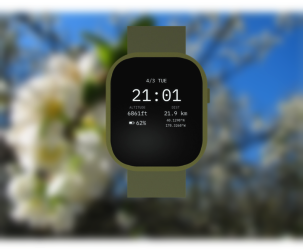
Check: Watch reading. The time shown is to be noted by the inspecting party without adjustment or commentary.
21:01
